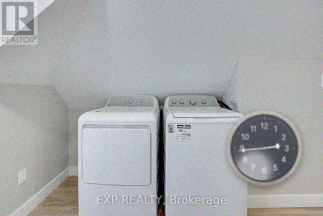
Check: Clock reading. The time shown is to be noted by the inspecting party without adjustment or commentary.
2:44
